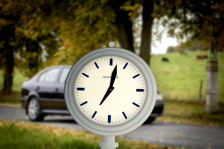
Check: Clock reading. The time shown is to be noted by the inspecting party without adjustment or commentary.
7:02
